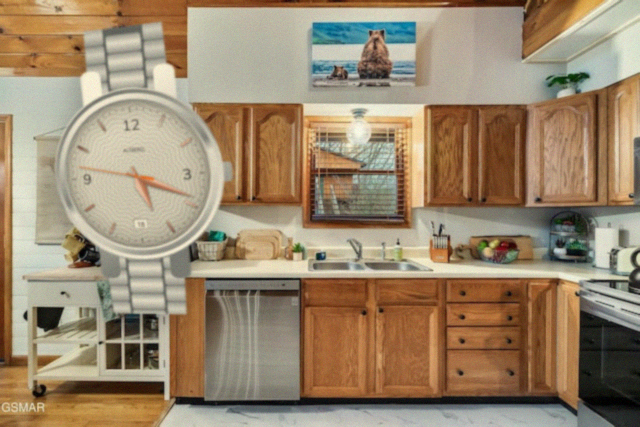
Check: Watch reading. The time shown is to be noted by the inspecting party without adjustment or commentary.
5:18:47
